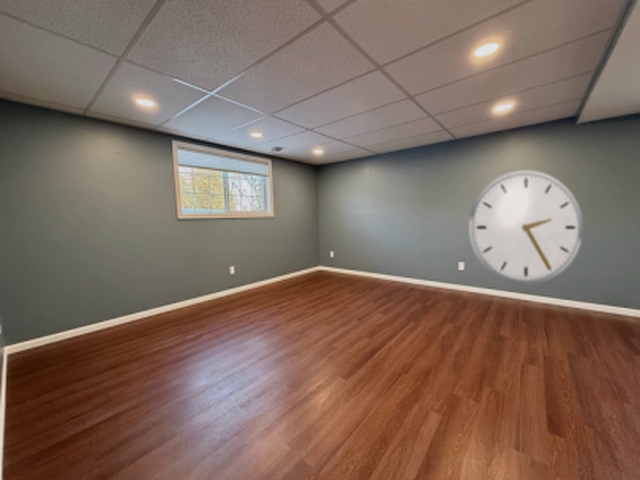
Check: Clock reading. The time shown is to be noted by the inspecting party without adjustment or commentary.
2:25
